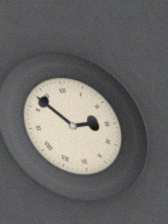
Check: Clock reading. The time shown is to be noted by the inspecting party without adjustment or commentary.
2:53
